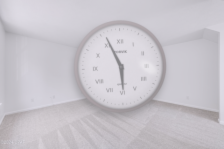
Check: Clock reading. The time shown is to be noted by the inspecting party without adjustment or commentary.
5:56
